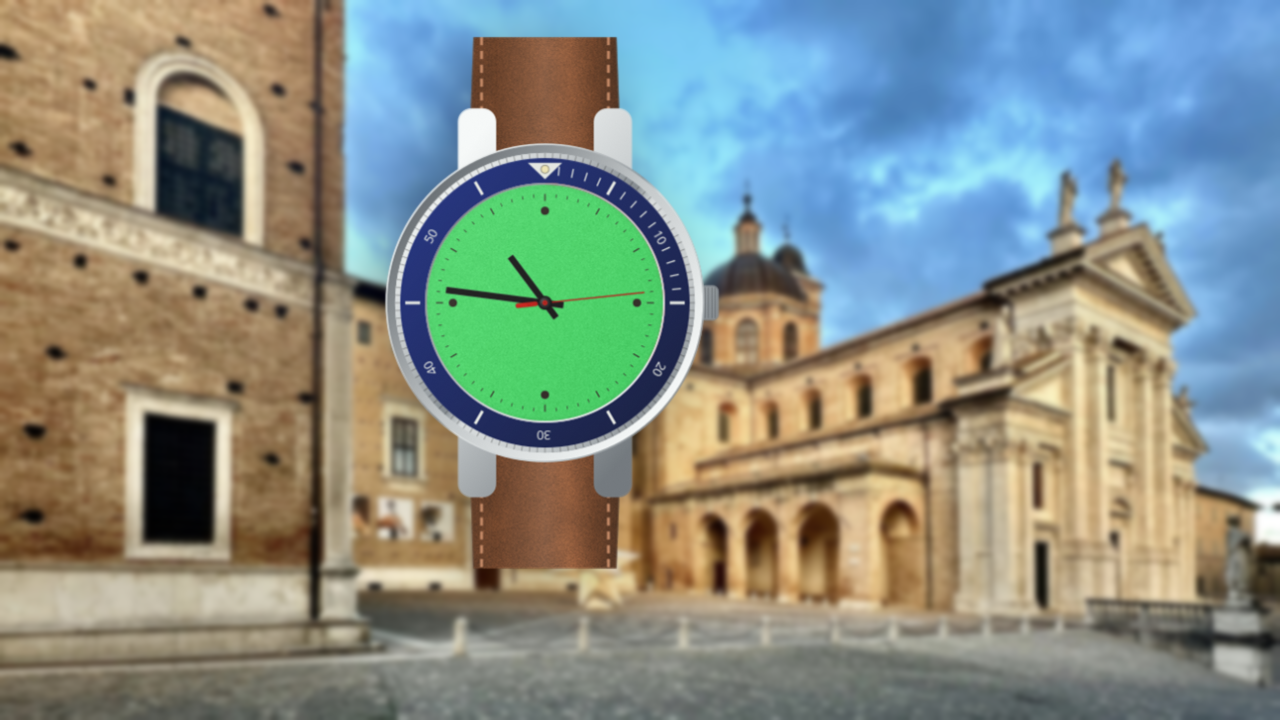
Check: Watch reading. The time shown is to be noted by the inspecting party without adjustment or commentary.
10:46:14
